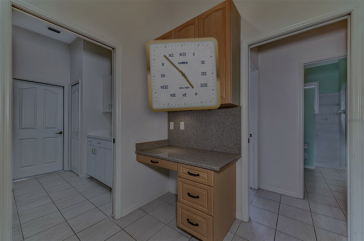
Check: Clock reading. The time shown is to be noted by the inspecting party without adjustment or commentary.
4:53
